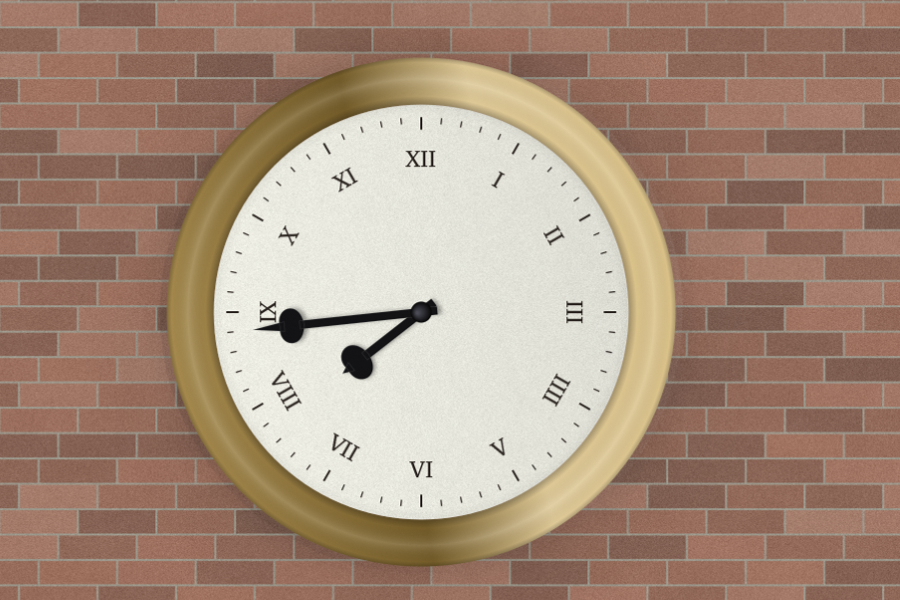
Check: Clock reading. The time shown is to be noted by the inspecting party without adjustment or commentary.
7:44
